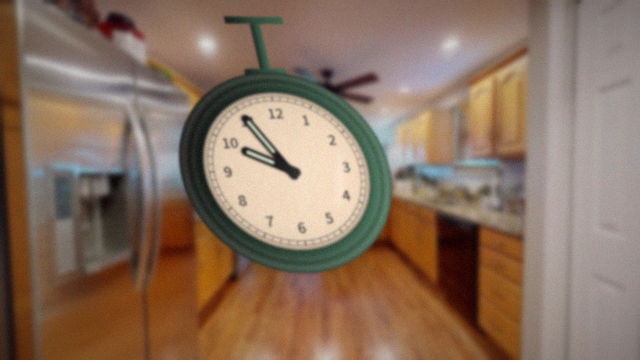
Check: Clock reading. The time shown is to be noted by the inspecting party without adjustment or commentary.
9:55
